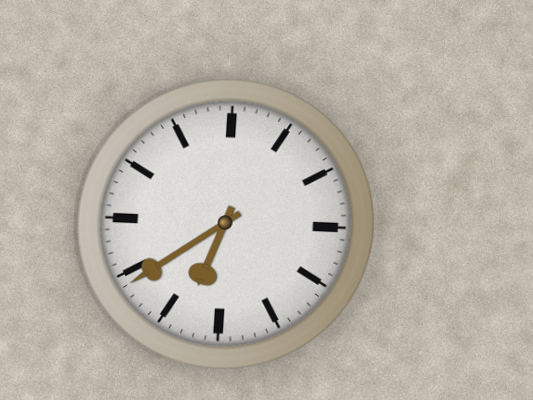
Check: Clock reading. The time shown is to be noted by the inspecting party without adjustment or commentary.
6:39
